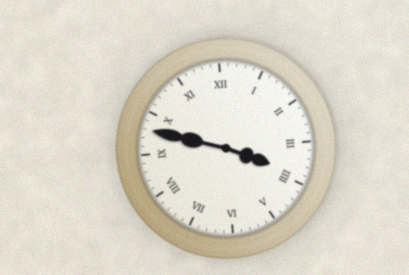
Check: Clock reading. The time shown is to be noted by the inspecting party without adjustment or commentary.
3:48
